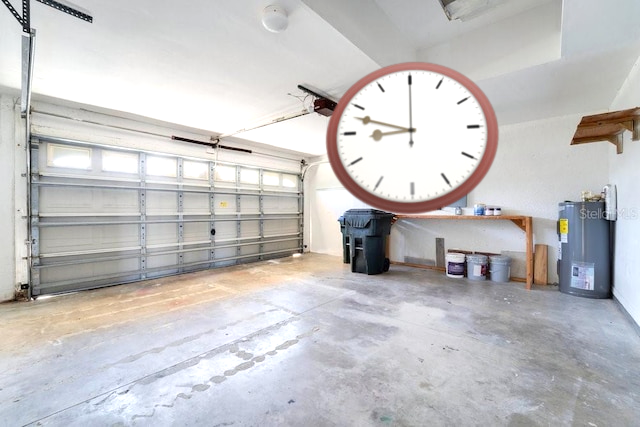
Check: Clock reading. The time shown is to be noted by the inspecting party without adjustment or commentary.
8:48:00
